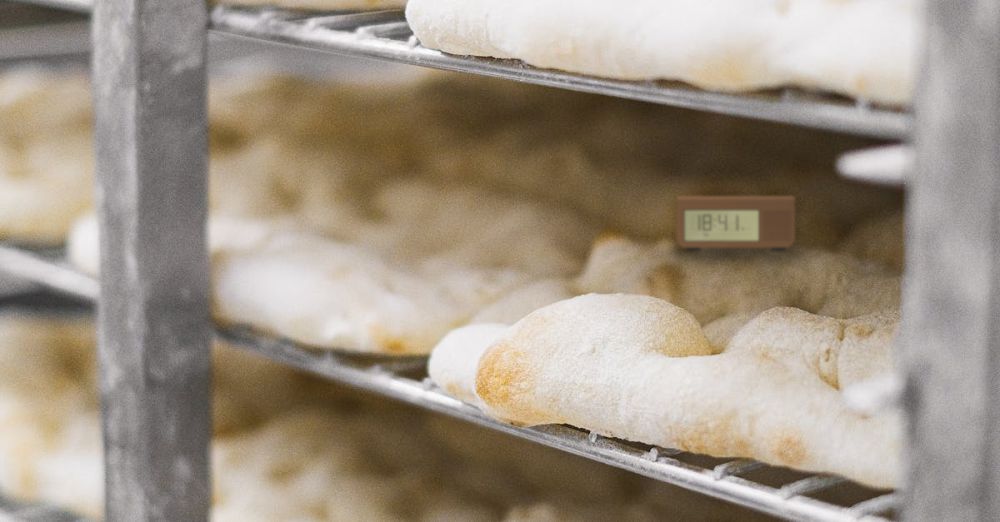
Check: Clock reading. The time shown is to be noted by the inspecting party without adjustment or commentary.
18:41
